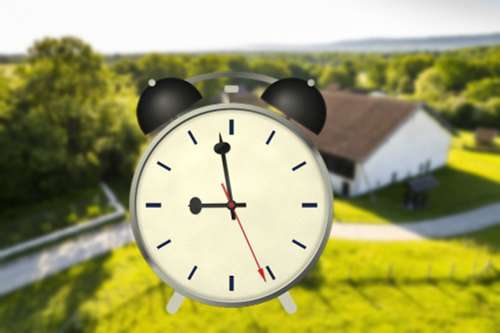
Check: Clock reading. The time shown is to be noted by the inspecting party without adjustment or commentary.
8:58:26
